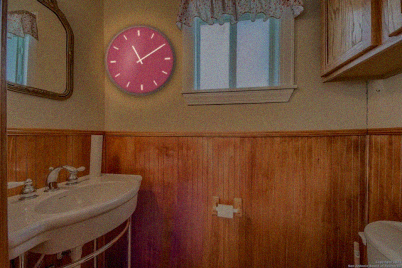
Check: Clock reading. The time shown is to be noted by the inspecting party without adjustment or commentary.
11:10
